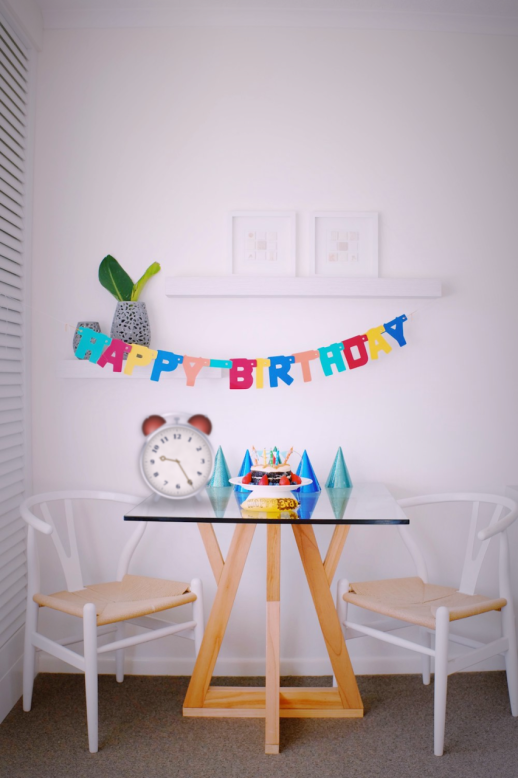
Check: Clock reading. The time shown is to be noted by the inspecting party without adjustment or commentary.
9:25
